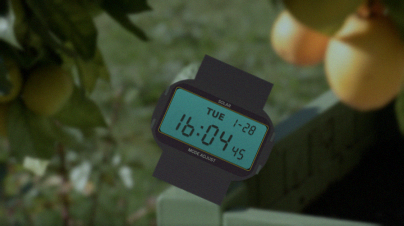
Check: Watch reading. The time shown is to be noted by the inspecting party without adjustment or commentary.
16:04:45
